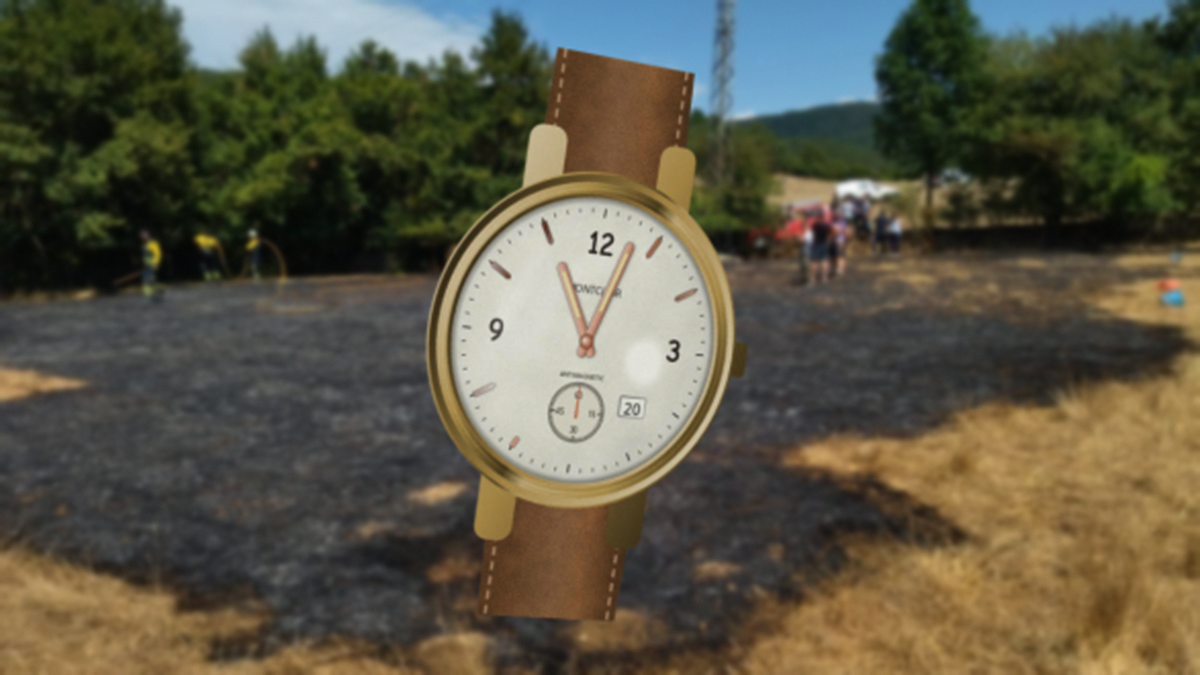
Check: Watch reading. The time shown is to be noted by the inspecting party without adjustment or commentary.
11:03
